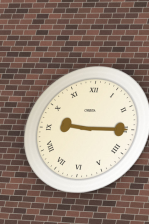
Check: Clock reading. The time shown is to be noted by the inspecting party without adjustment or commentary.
9:15
